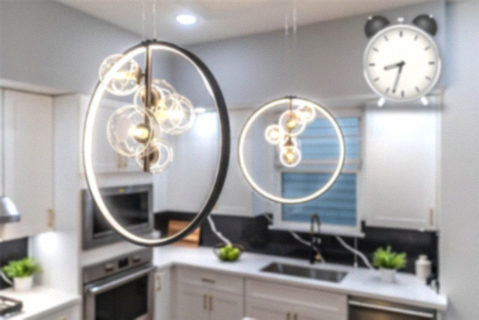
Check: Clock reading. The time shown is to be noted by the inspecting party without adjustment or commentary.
8:33
